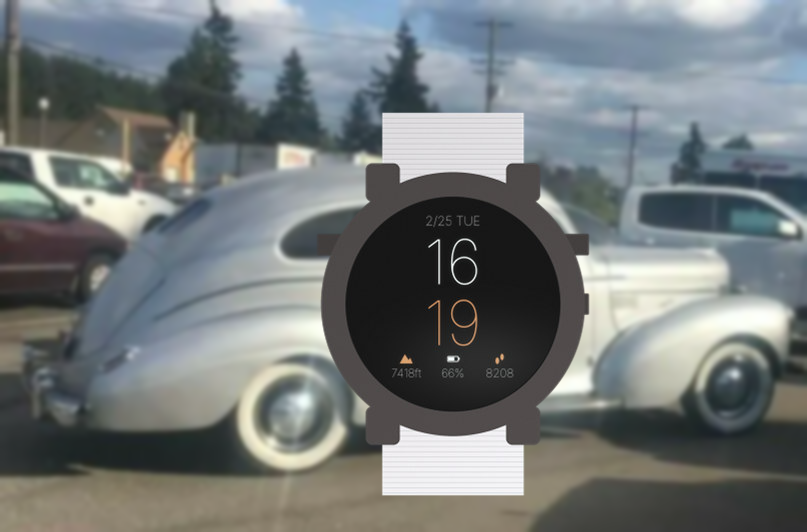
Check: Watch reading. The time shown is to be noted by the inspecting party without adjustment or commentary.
16:19
